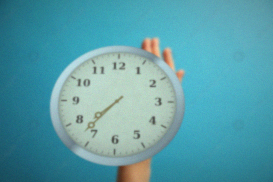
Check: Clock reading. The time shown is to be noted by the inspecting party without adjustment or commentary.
7:37
